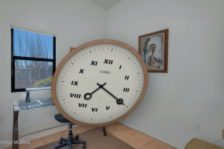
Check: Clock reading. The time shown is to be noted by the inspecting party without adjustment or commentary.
7:20
